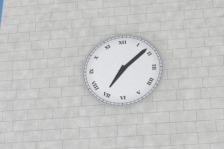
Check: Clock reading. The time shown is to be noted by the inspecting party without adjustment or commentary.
7:08
